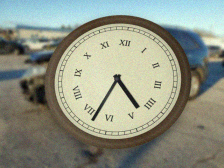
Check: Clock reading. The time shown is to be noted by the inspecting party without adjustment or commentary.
4:33
